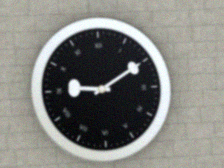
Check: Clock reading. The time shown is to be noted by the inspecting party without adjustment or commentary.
9:10
